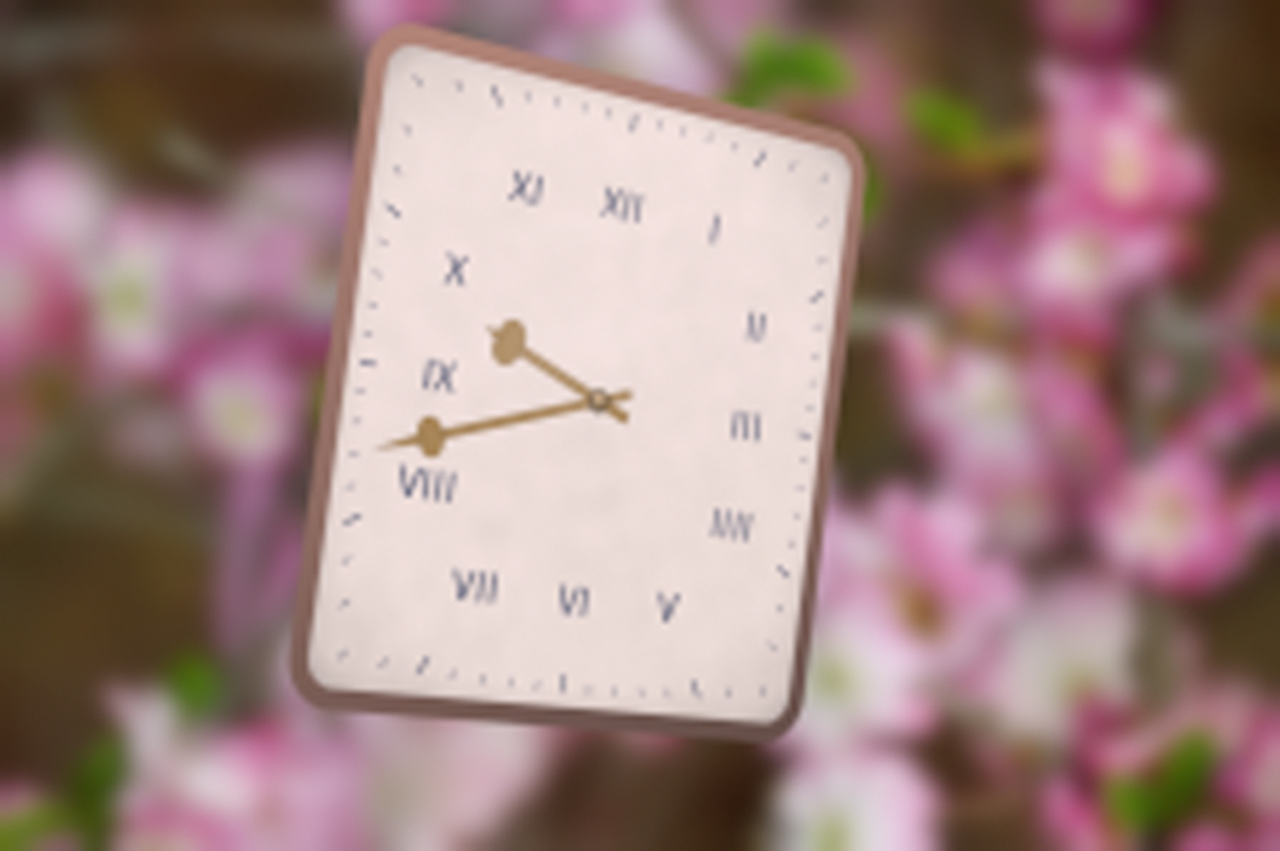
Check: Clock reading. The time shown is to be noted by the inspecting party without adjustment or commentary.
9:42
